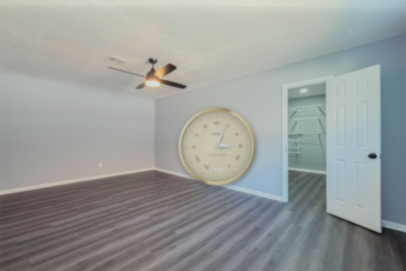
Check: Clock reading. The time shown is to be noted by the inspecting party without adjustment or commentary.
3:04
